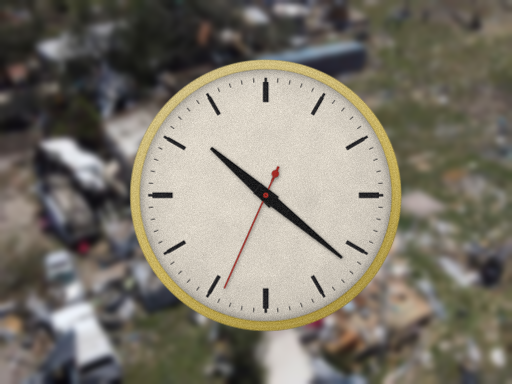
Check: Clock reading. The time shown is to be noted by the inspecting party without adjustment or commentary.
10:21:34
